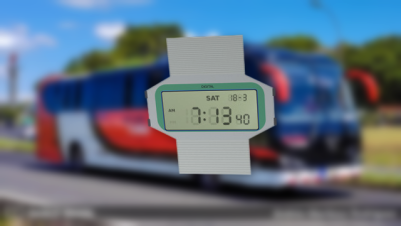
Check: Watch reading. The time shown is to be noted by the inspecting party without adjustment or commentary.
7:13:40
